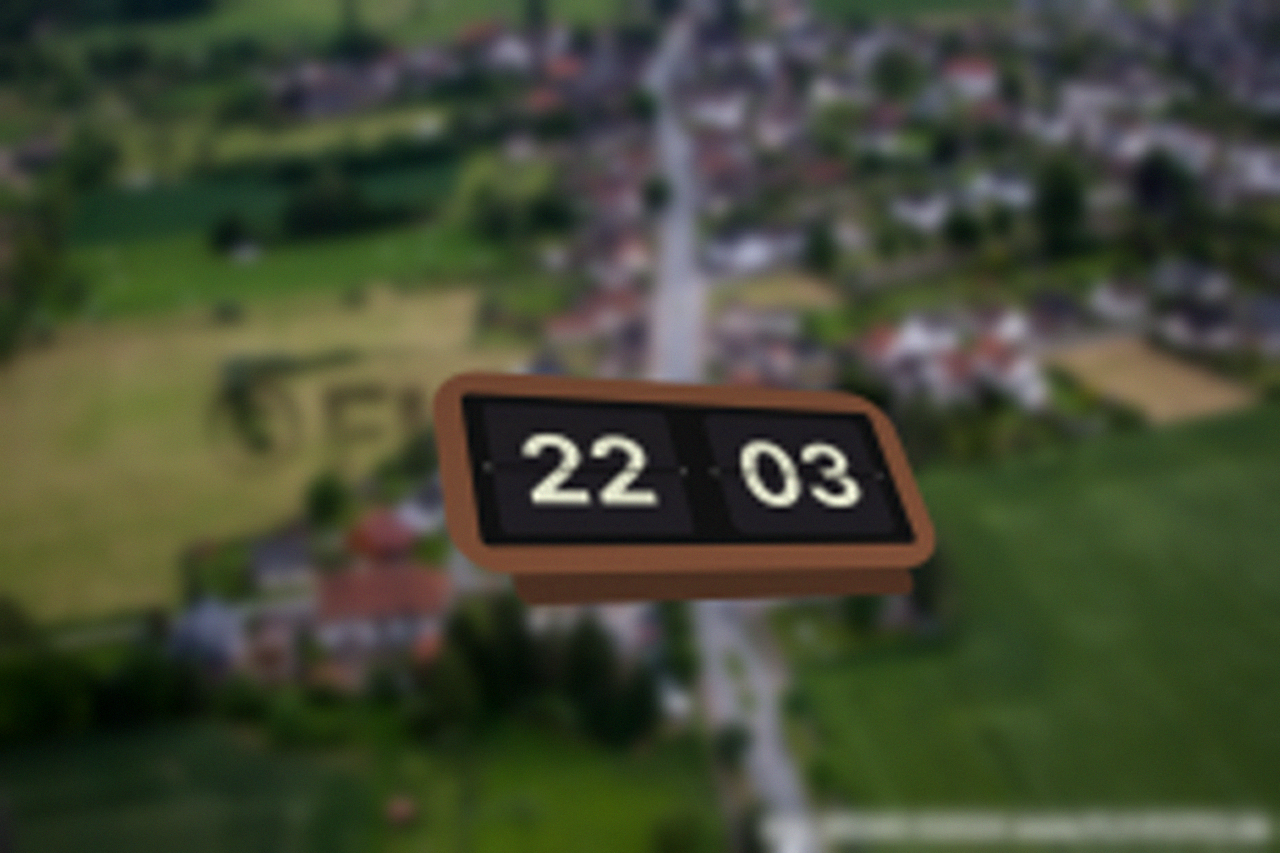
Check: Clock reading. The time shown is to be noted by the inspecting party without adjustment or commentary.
22:03
